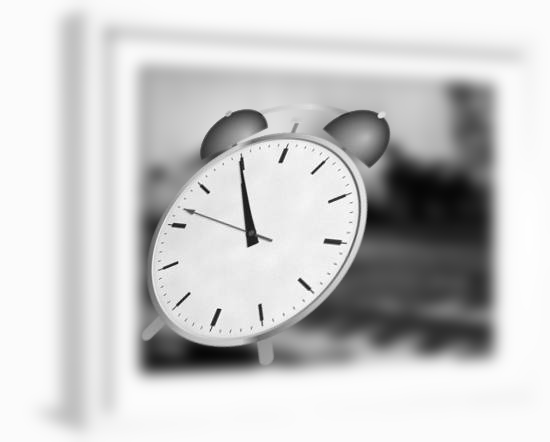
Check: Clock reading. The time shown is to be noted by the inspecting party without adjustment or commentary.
10:54:47
